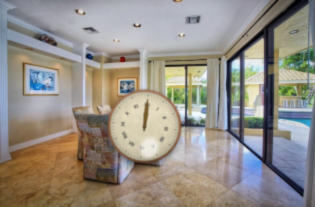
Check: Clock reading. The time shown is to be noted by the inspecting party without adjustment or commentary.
12:00
